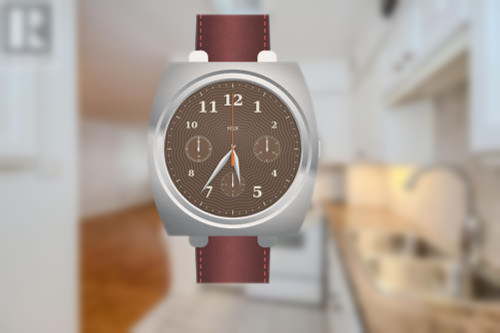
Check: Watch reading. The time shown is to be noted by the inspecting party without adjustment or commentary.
5:36
